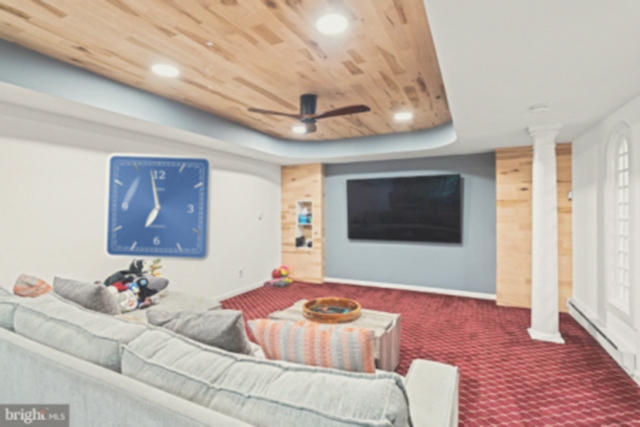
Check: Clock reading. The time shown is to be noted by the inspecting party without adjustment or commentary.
6:58
